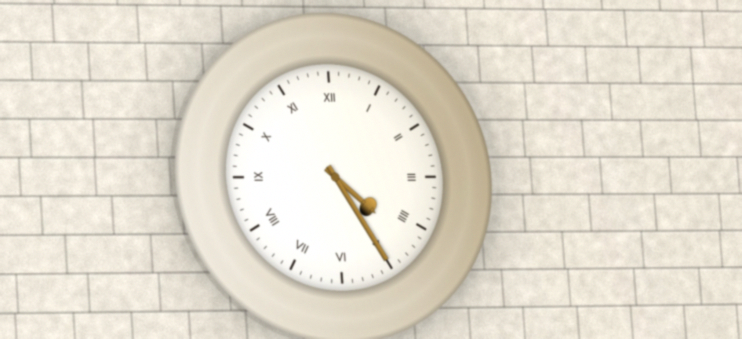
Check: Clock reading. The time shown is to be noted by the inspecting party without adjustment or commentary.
4:25
